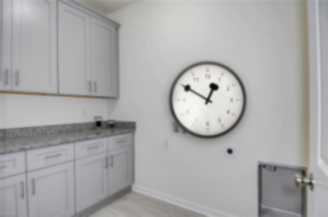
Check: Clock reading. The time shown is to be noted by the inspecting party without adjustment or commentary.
12:50
